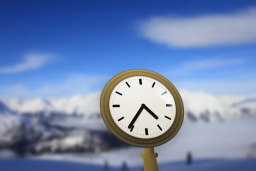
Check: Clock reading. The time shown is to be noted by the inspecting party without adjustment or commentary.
4:36
